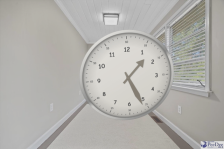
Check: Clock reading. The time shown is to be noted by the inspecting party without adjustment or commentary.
1:26
